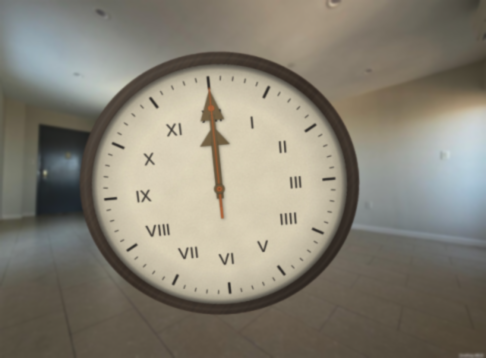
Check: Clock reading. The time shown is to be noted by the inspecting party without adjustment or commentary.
12:00:00
